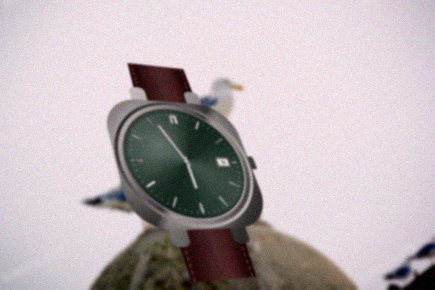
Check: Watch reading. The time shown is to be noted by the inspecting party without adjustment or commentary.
5:56
